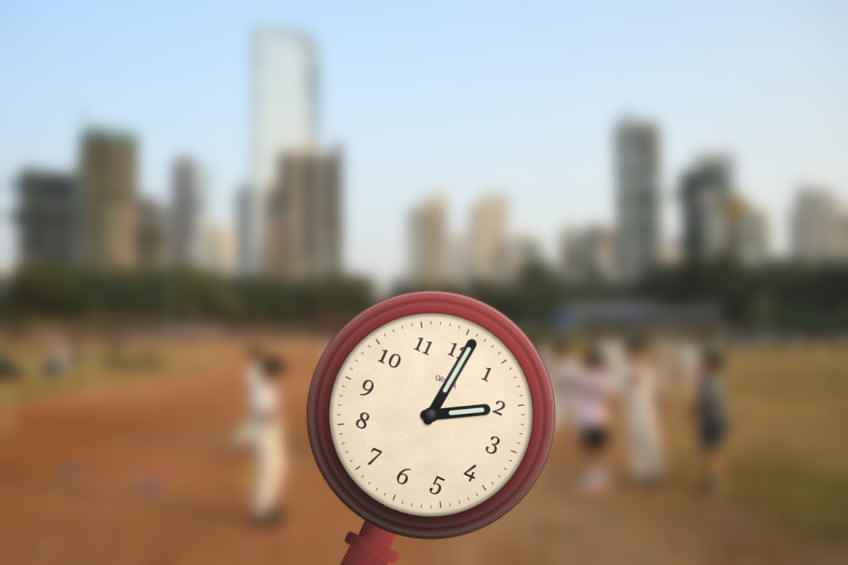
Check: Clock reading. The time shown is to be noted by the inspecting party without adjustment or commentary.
2:01
